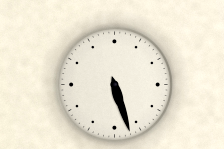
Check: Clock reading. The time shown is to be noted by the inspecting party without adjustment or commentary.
5:27
